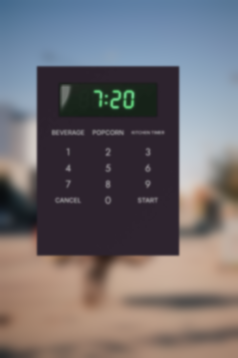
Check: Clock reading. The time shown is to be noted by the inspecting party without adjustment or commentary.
7:20
